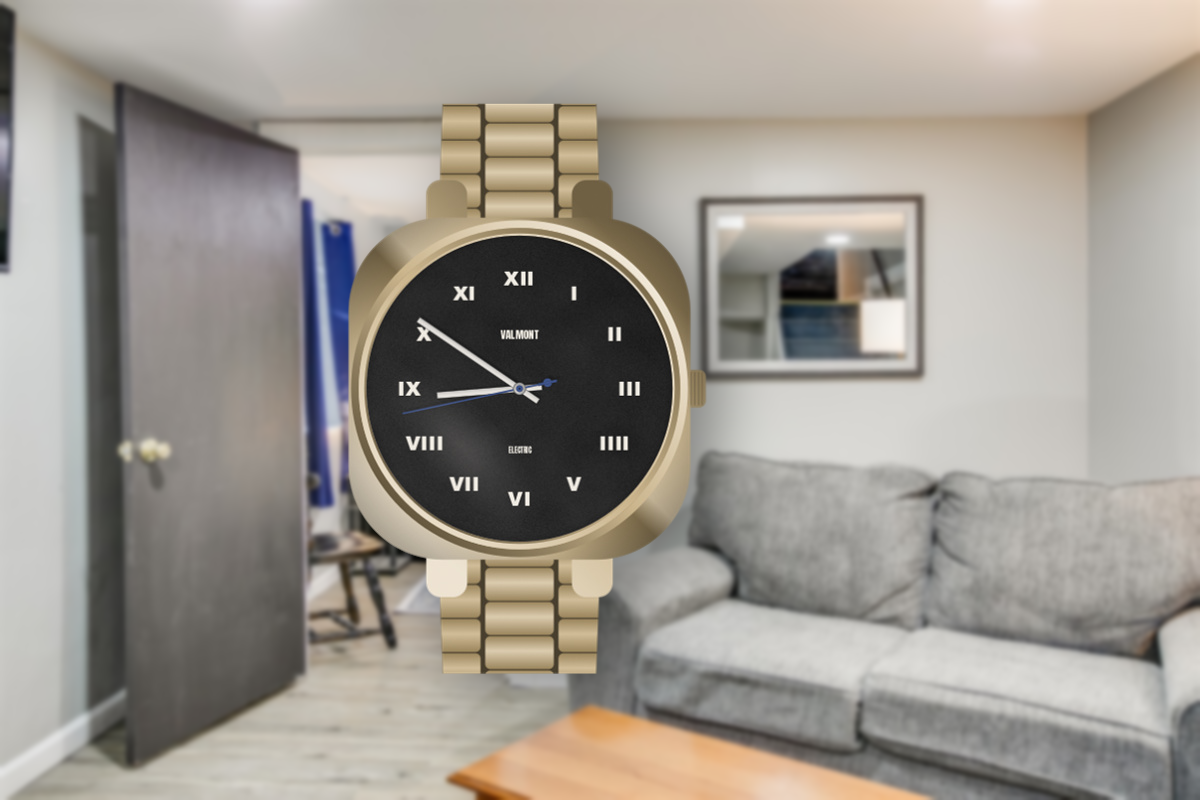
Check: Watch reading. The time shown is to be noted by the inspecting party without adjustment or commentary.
8:50:43
